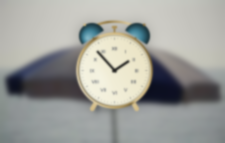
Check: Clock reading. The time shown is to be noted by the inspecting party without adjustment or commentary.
1:53
